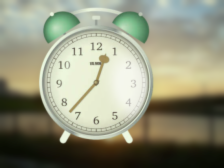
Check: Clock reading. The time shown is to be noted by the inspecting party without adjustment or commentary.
12:37
